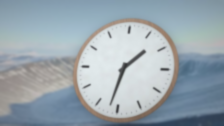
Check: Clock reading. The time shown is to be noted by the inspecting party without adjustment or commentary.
1:32
